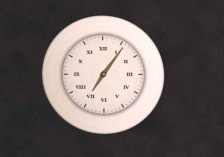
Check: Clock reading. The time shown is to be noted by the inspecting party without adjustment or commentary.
7:06
